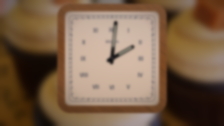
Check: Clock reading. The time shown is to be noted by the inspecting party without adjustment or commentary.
2:01
